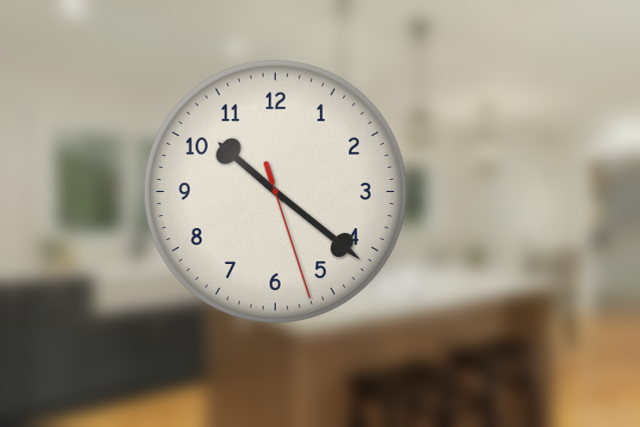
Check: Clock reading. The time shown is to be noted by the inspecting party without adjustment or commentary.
10:21:27
